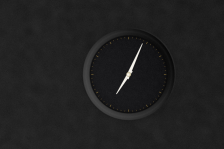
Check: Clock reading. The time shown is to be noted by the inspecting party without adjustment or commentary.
7:04
